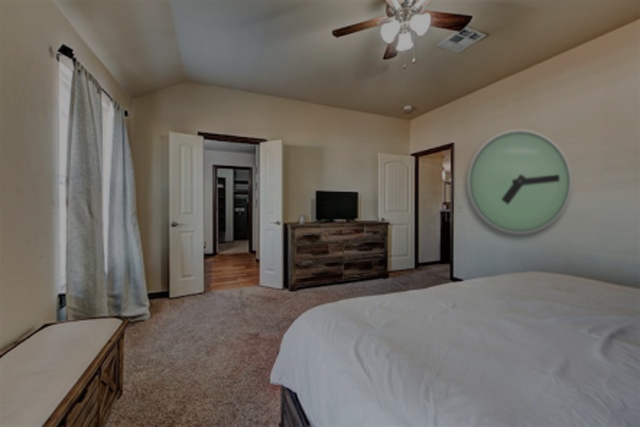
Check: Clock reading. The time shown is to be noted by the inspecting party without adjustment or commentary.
7:14
